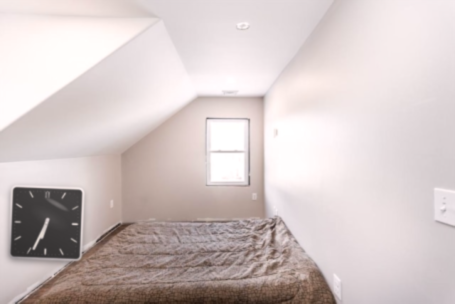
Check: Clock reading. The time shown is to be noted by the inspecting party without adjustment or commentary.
6:34
